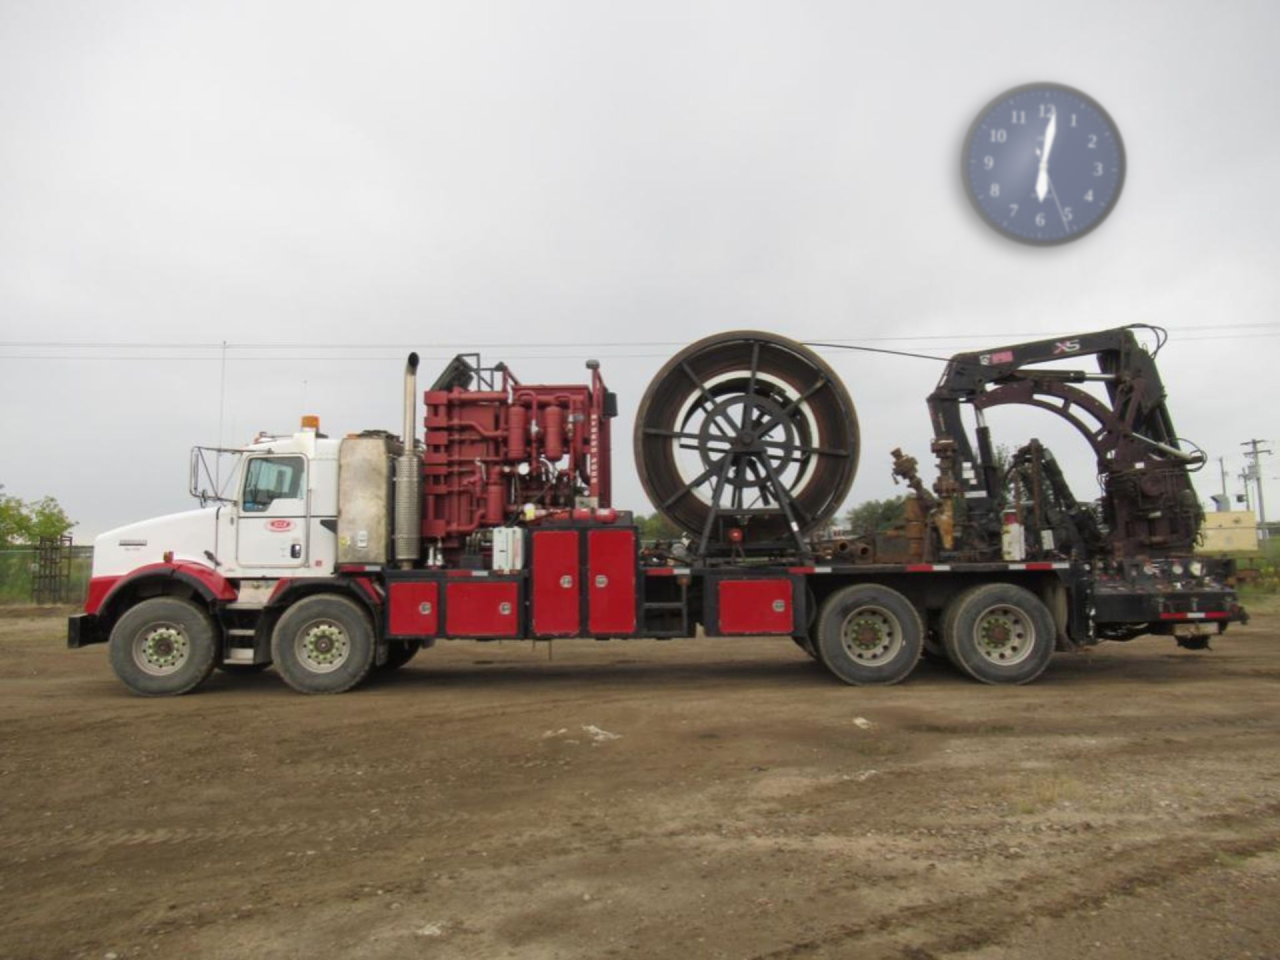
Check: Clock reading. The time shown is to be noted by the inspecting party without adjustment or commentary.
6:01:26
